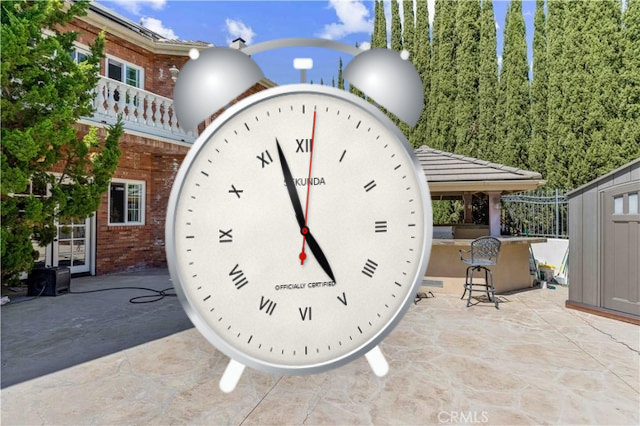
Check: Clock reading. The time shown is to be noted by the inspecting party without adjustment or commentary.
4:57:01
